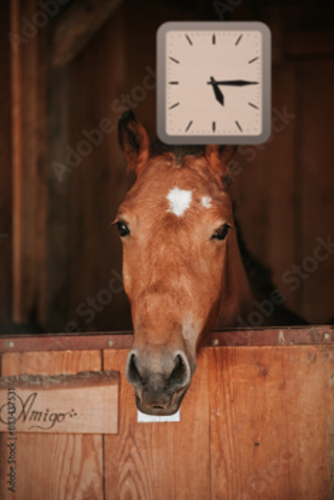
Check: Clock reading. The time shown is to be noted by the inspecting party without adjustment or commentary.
5:15
